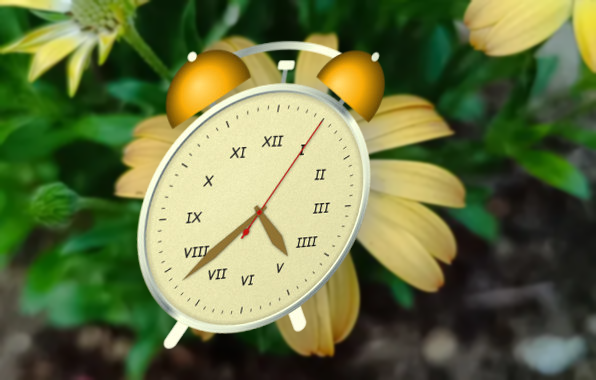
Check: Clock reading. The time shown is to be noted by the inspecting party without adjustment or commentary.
4:38:05
